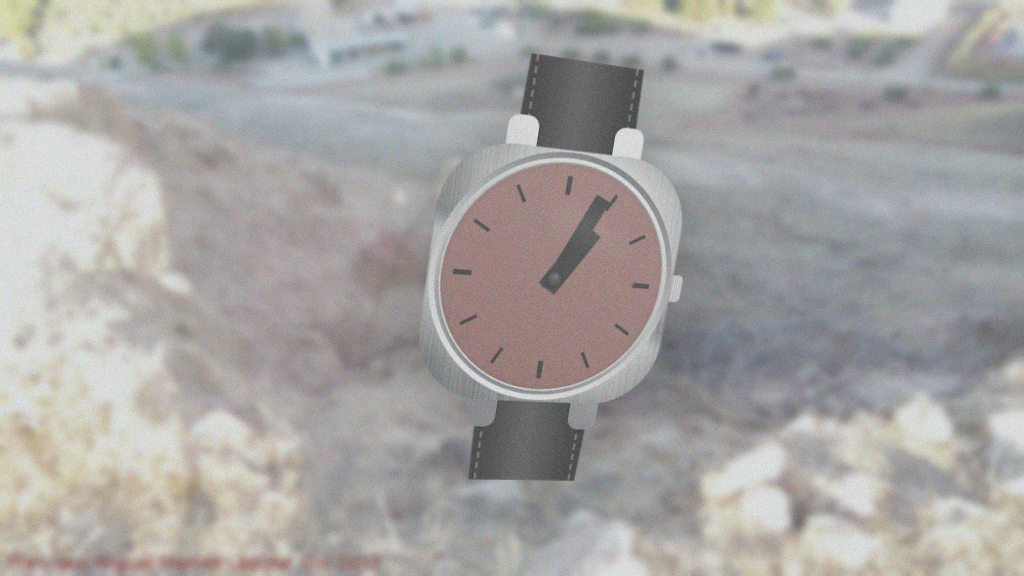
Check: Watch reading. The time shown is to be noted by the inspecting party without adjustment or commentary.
1:04
